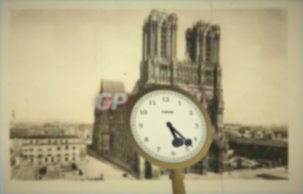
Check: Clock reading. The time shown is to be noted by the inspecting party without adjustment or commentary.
5:23
